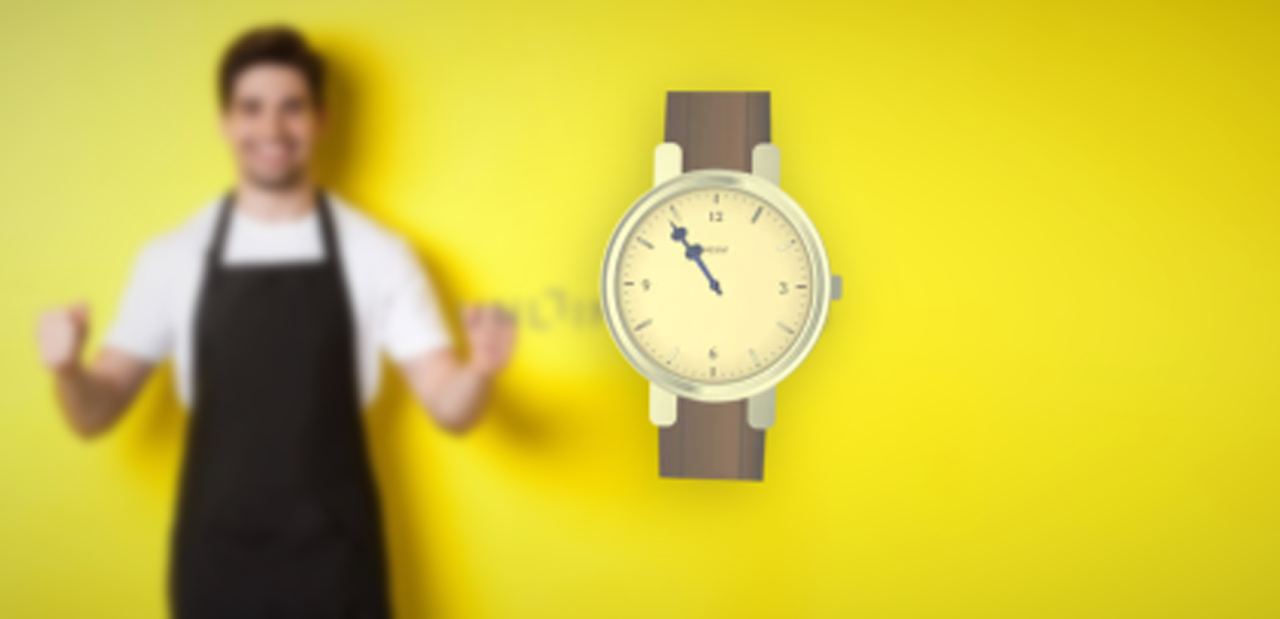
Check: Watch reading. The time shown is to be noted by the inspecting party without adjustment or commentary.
10:54
